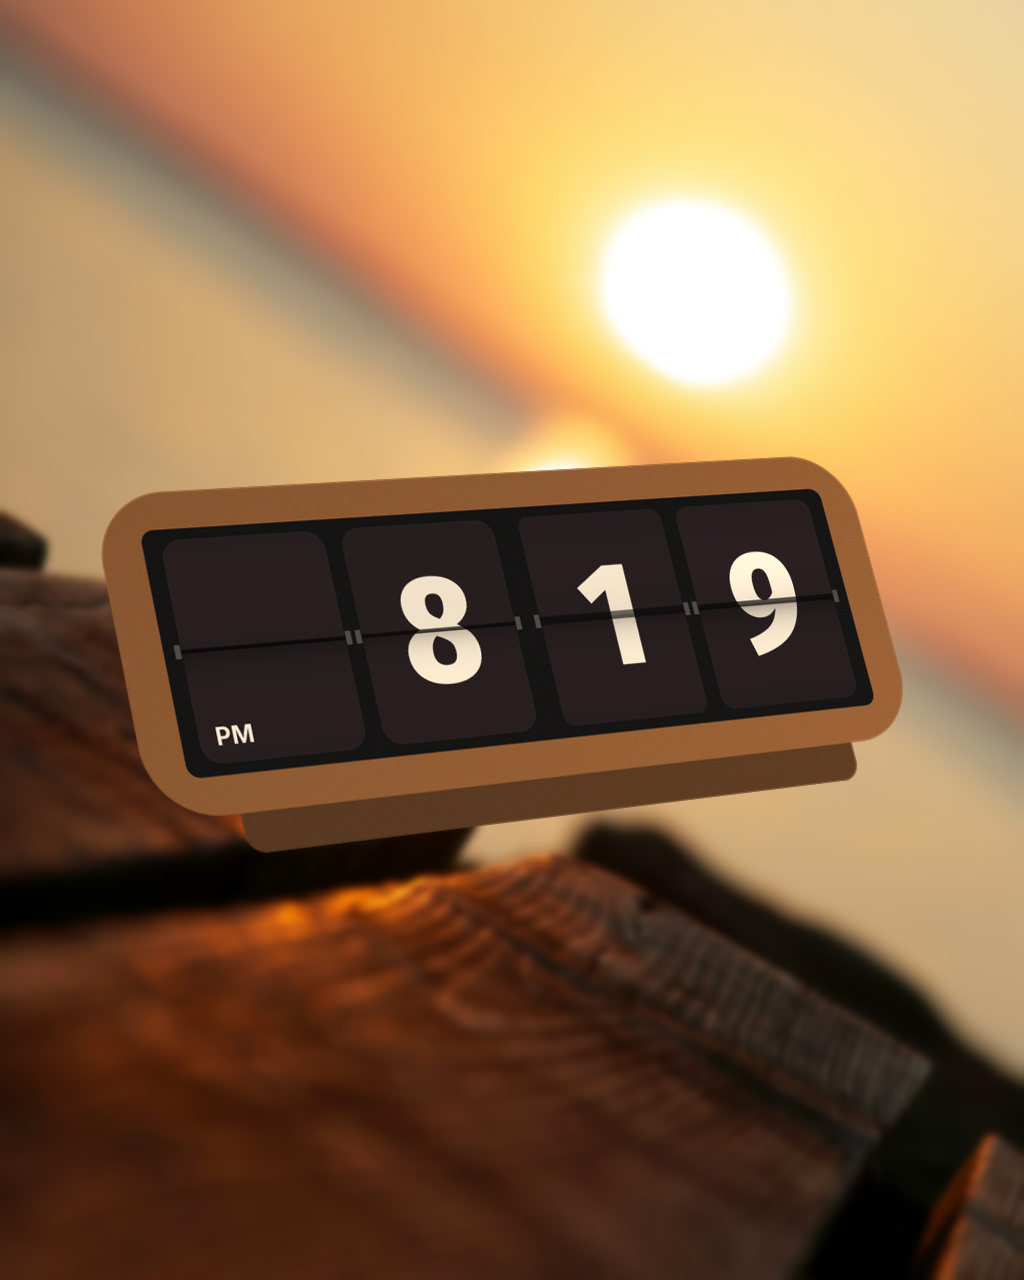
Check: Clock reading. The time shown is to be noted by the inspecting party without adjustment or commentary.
8:19
